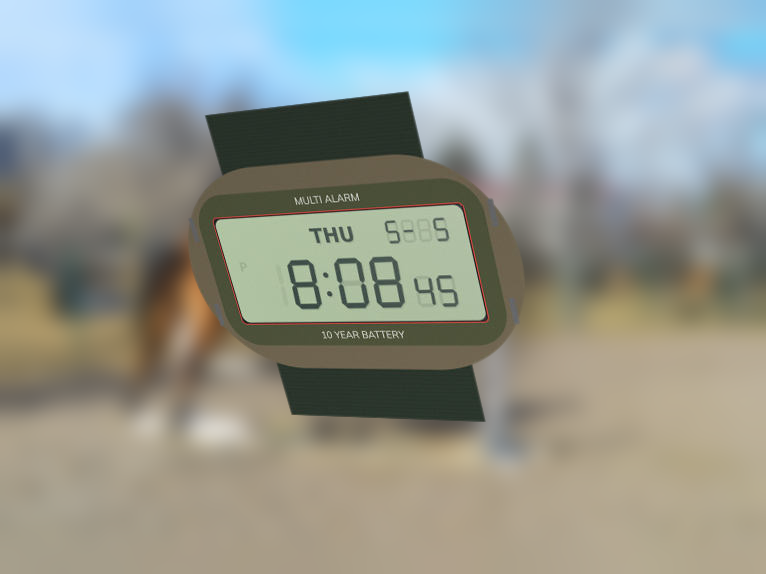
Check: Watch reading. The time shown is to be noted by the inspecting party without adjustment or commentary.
8:08:45
